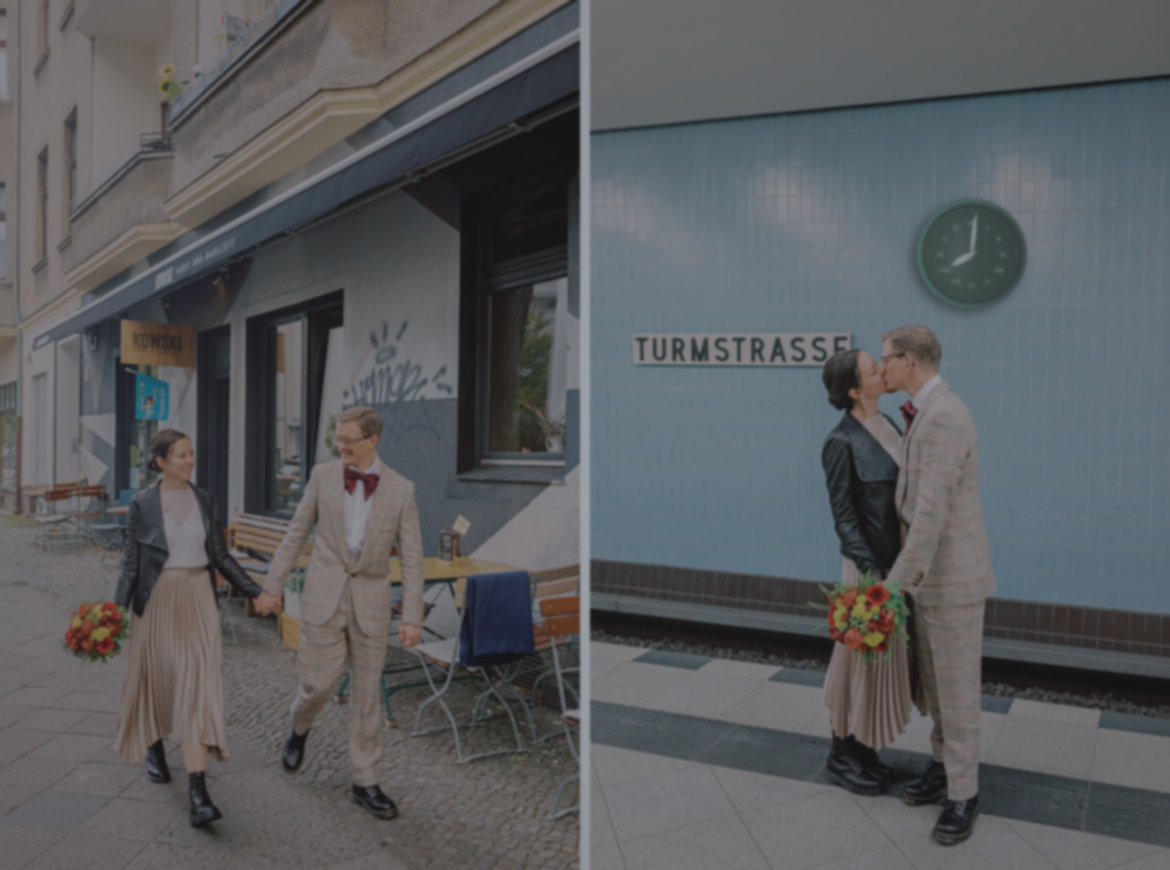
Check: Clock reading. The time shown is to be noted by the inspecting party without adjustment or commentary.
8:01
